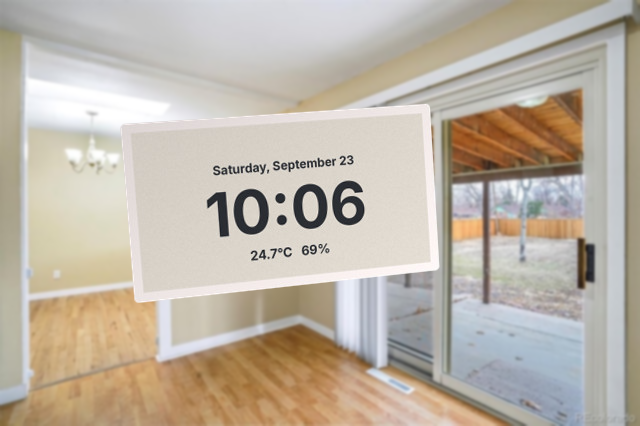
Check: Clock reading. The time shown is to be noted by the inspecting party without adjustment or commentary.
10:06
